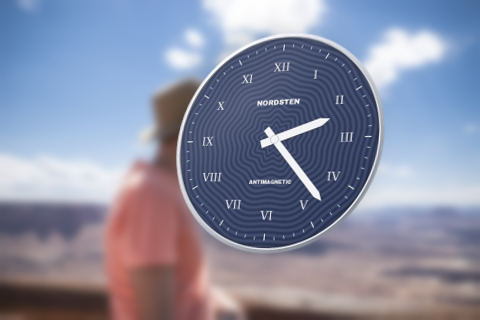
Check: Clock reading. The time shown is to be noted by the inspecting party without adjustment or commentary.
2:23
